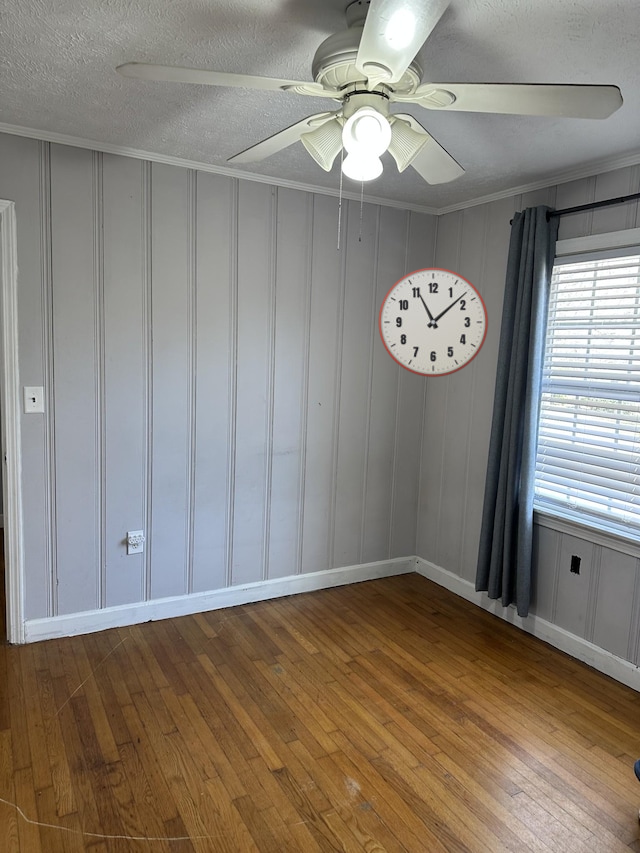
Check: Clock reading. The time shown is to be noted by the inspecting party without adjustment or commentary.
11:08
